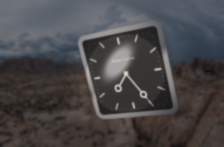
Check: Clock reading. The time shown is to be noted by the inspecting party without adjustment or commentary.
7:25
